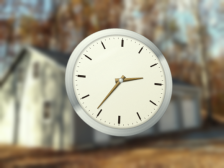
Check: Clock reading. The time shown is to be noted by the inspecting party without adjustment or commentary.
2:36
